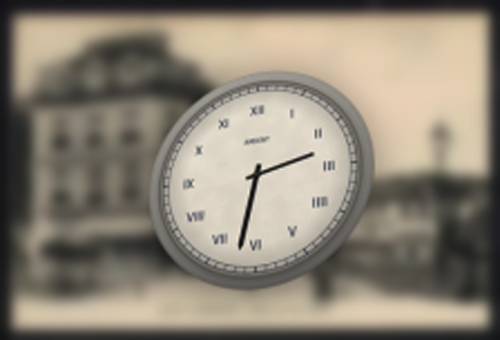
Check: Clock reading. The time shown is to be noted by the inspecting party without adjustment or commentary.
2:32
